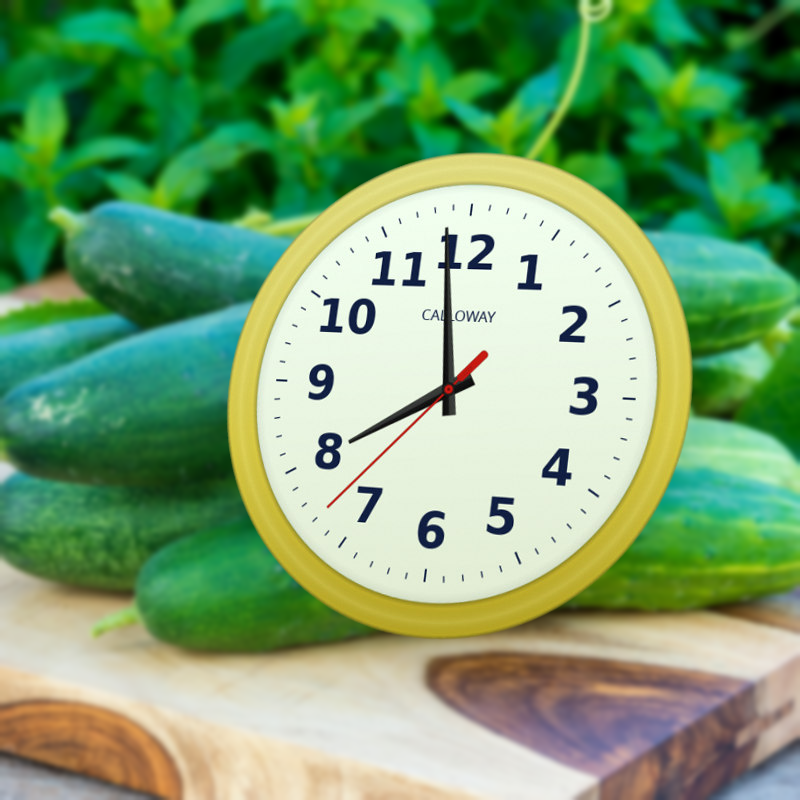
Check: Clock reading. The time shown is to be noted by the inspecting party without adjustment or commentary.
7:58:37
